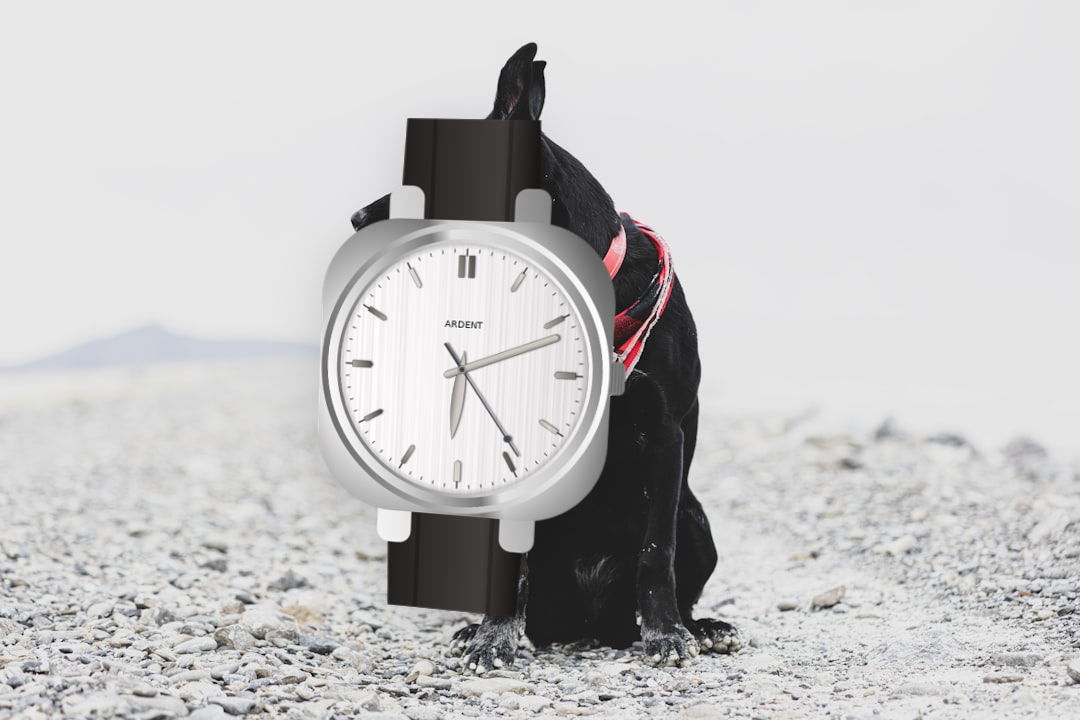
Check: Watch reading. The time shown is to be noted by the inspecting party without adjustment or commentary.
6:11:24
